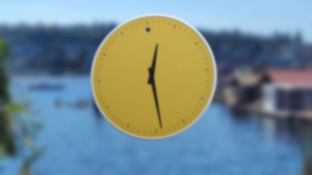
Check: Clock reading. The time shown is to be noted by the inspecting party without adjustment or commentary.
12:29
